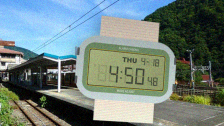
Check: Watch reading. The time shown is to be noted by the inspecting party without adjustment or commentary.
4:50:48
